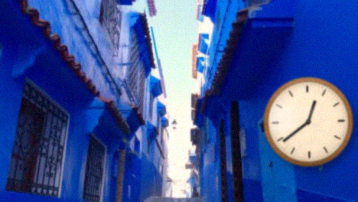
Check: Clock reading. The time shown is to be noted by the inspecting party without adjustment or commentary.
12:39
